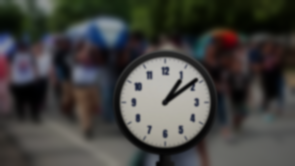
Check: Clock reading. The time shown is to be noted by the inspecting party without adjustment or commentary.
1:09
